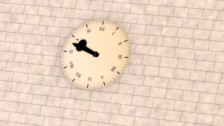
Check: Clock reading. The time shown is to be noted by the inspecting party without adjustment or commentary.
9:48
